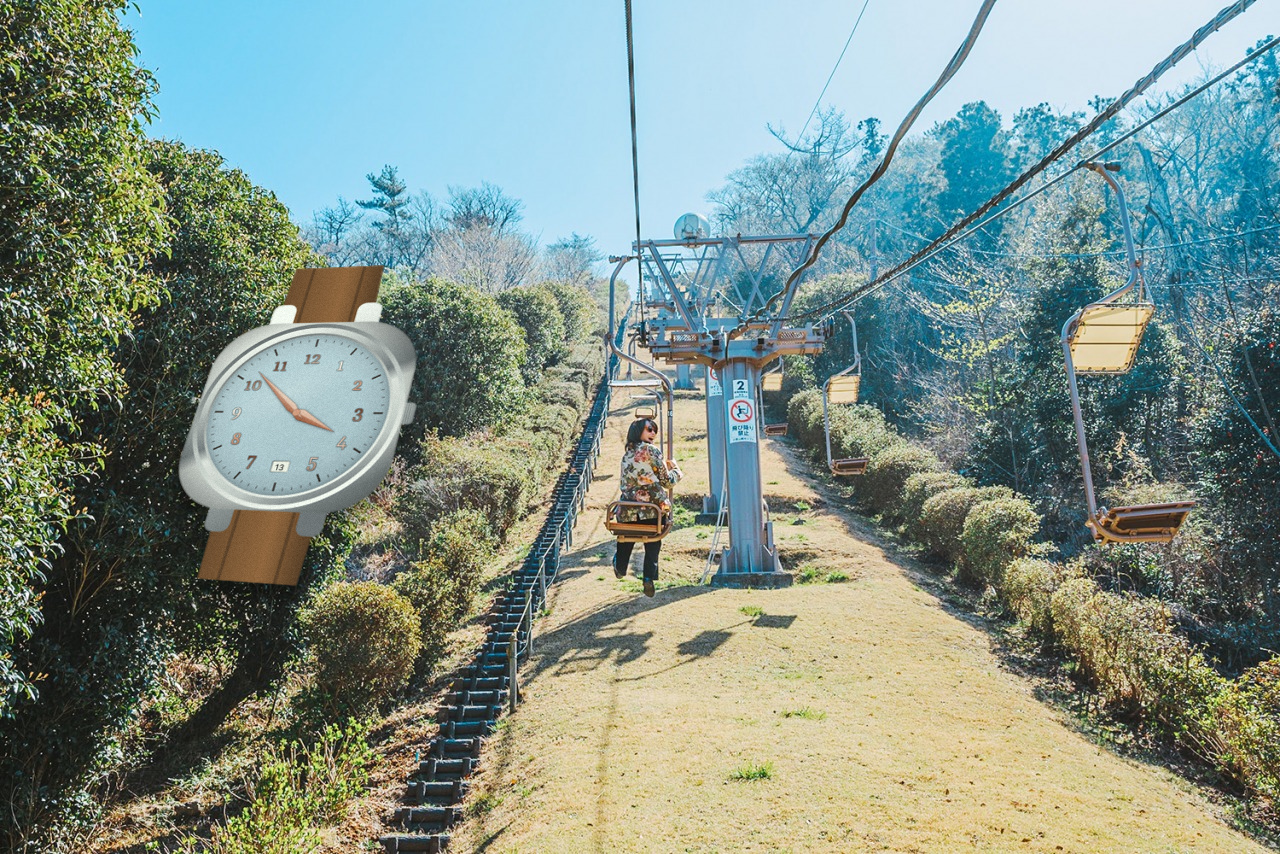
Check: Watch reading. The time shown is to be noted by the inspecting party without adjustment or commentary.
3:52
